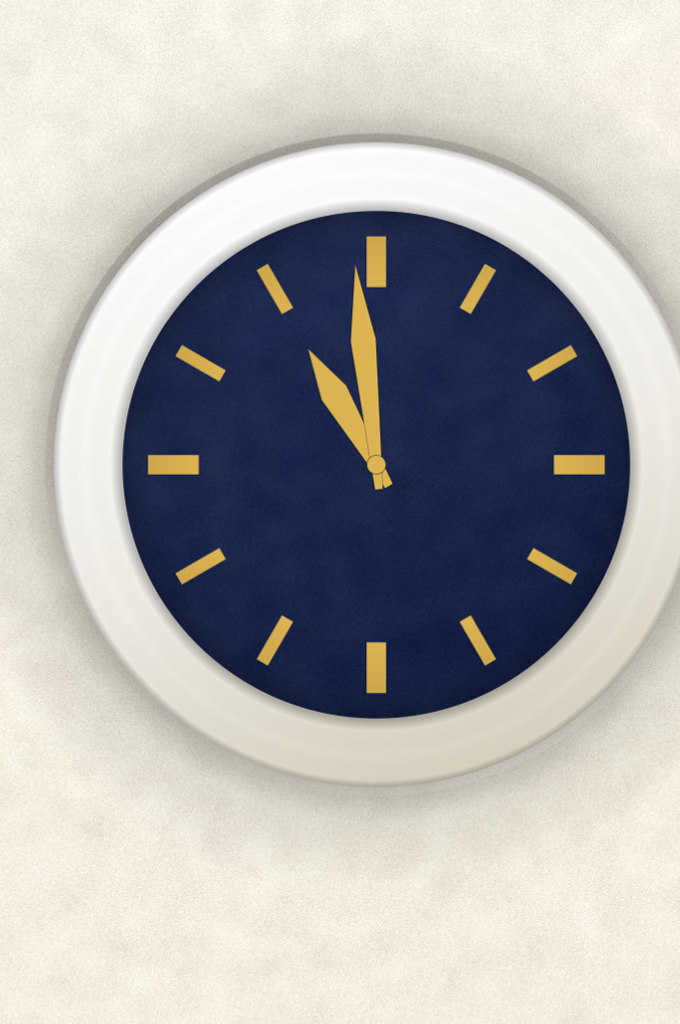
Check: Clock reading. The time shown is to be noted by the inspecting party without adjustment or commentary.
10:59
